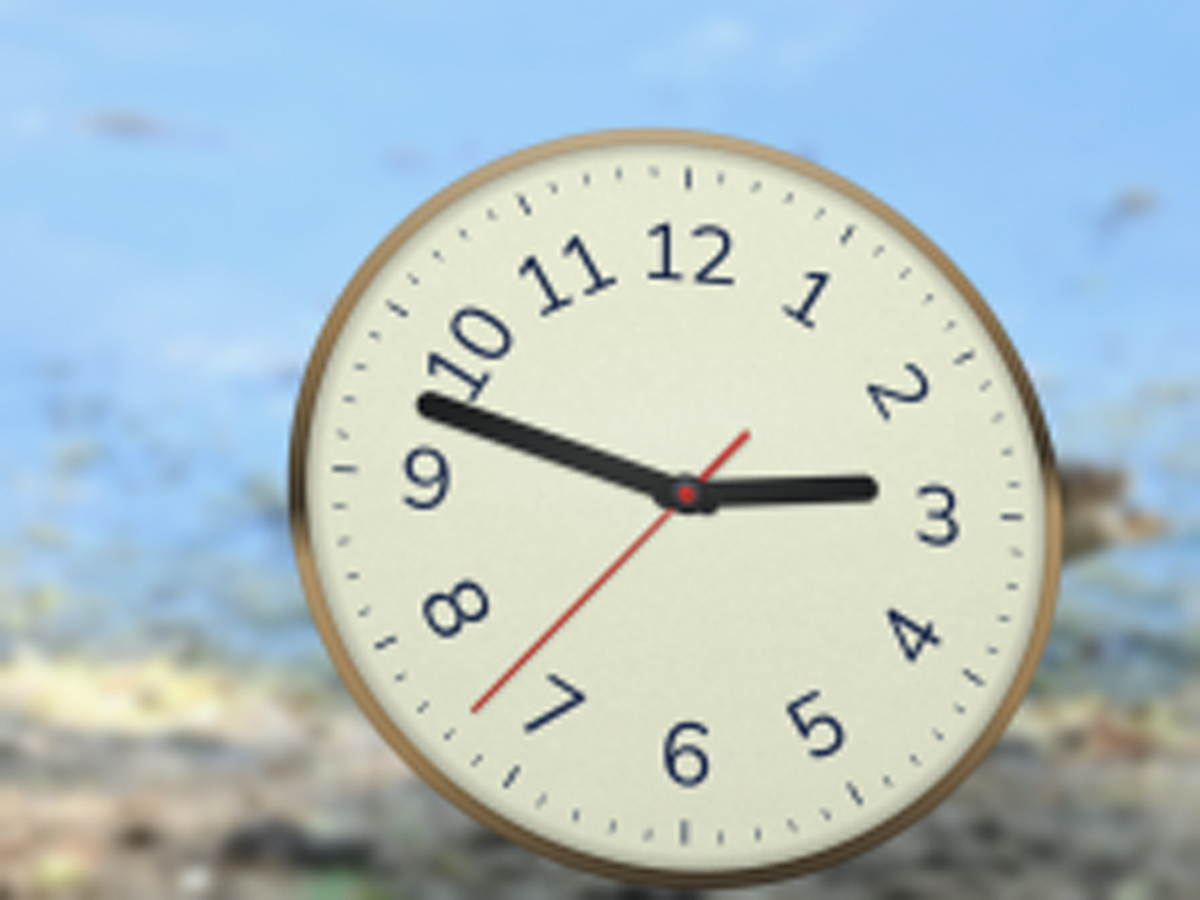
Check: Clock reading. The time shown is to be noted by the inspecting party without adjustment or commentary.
2:47:37
